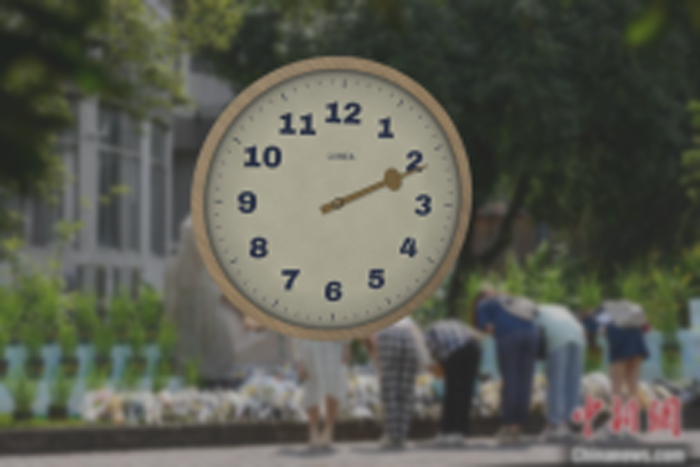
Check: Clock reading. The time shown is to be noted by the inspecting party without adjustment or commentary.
2:11
